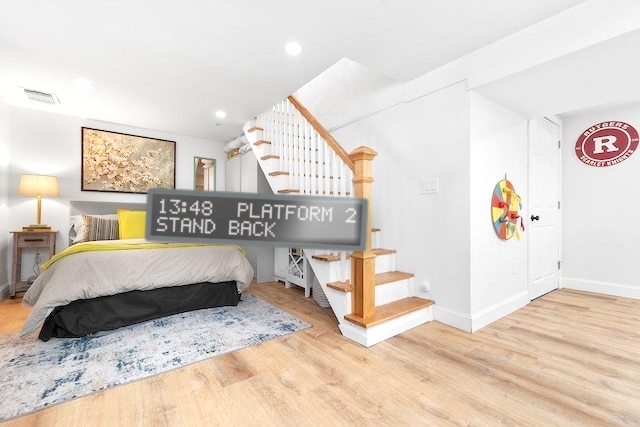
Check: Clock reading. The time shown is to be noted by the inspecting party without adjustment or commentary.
13:48
